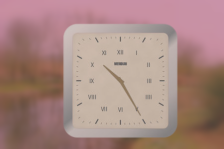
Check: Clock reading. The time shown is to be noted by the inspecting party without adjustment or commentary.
10:25
